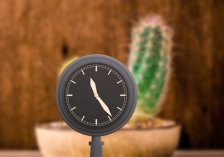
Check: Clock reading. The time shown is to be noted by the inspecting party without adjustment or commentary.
11:24
